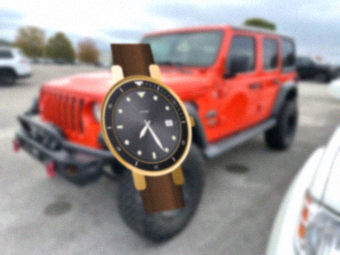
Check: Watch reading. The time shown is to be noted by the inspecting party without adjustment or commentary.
7:26
